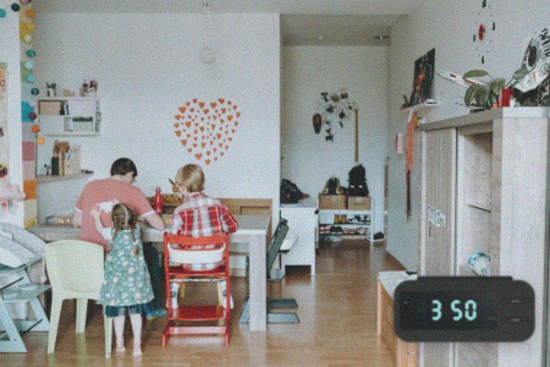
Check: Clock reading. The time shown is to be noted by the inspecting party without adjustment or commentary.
3:50
